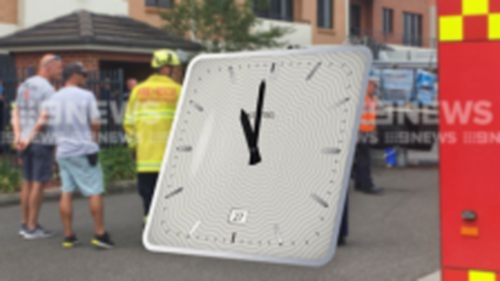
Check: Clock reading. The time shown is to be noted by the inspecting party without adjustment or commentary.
10:59
